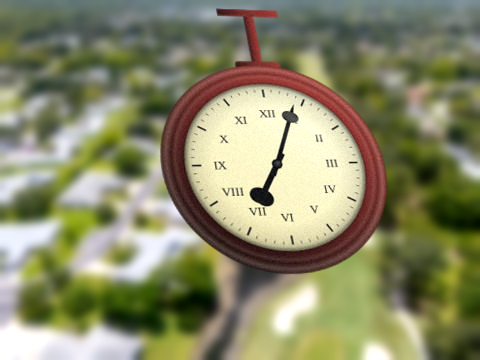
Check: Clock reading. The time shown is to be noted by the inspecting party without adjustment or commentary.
7:04
